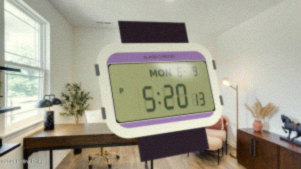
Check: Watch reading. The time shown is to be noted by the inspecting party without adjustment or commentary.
5:20:13
